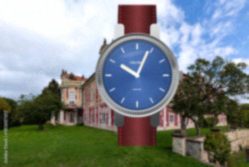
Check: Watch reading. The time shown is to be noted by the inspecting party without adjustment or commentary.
10:04
